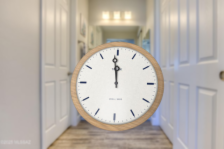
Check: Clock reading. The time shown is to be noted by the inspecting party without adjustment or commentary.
11:59
